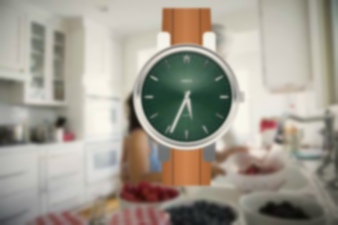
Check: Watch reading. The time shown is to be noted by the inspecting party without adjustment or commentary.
5:34
